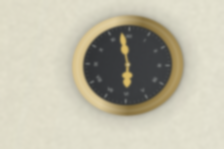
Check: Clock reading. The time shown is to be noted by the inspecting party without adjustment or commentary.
5:58
